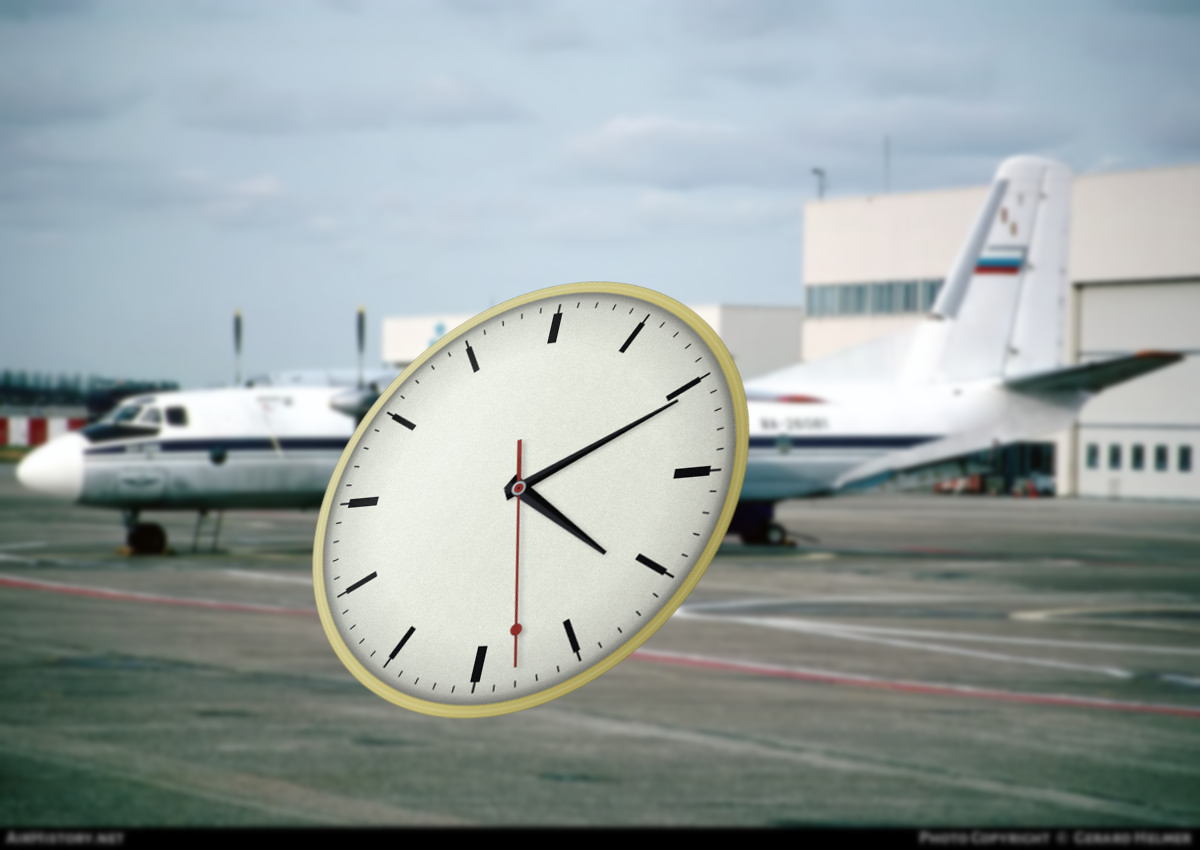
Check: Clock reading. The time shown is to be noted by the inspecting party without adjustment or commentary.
4:10:28
